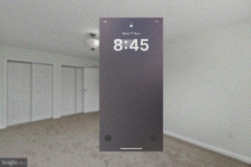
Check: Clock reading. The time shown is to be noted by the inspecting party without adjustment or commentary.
8:45
